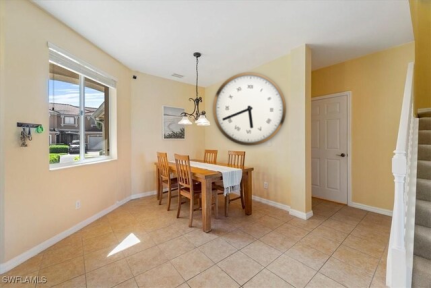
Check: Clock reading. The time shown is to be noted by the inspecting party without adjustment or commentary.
5:41
